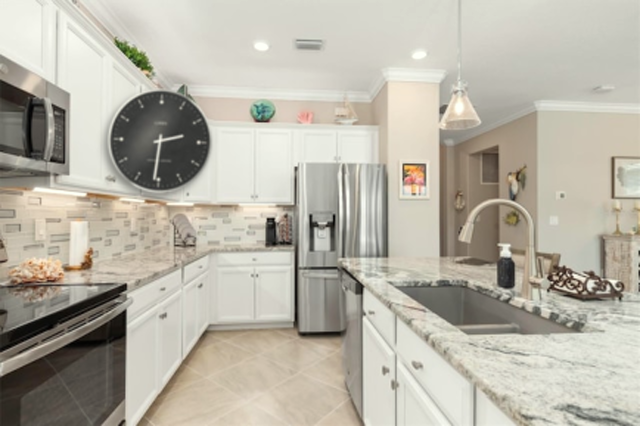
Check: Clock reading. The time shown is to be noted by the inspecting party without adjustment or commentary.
2:31
